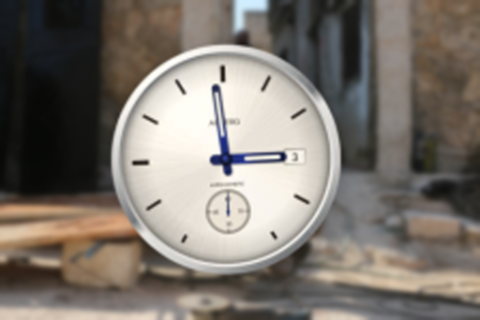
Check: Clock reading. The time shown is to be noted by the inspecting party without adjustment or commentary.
2:59
